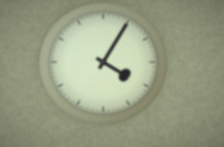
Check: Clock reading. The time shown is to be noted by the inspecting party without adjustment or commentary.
4:05
